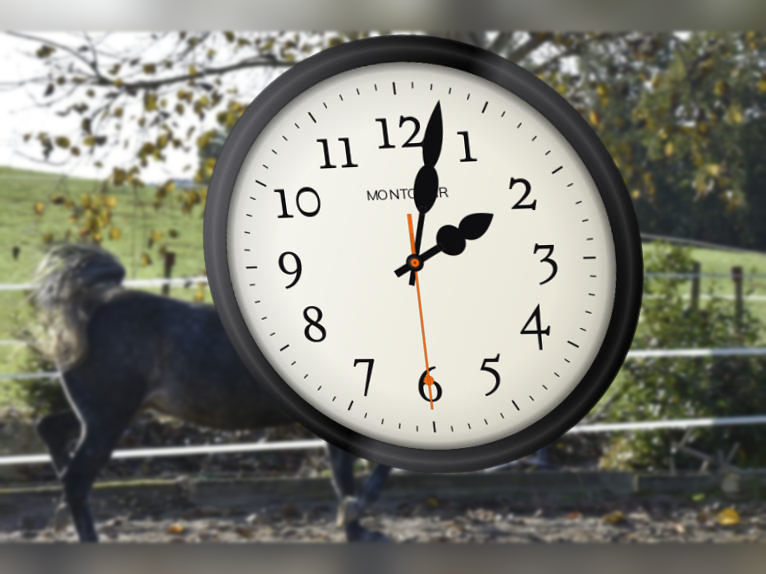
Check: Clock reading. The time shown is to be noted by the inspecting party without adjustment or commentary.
2:02:30
